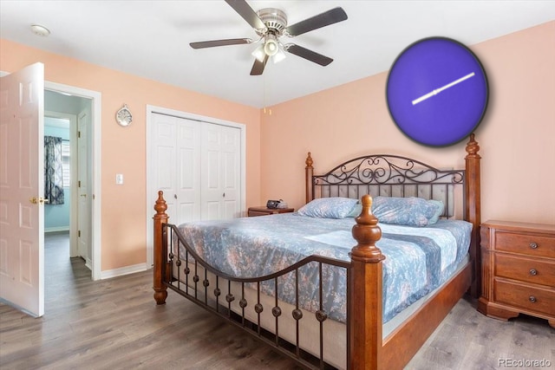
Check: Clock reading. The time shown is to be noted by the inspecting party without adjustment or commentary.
8:11
